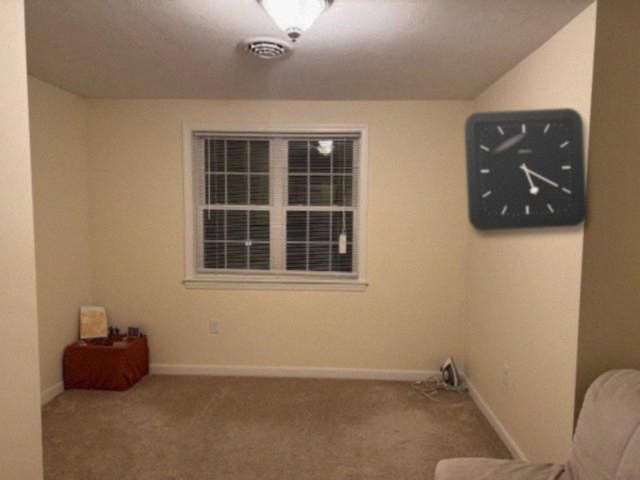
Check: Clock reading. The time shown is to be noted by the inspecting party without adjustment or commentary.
5:20
